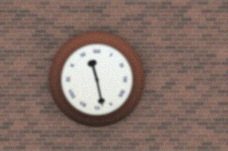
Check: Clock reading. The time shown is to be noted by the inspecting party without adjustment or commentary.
11:28
